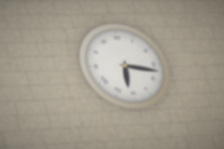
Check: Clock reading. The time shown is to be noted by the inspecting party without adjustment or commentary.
6:17
